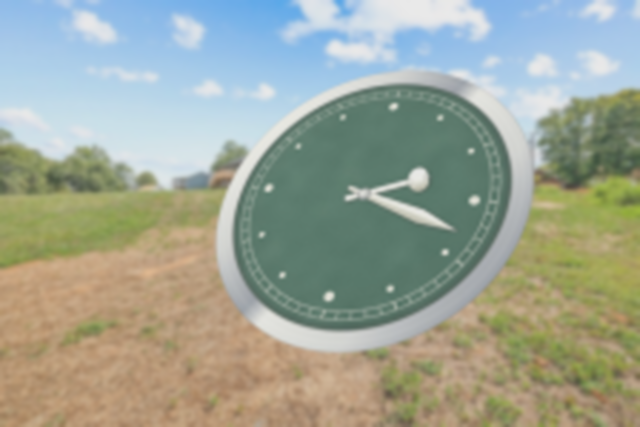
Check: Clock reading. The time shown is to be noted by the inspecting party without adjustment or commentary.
2:18
